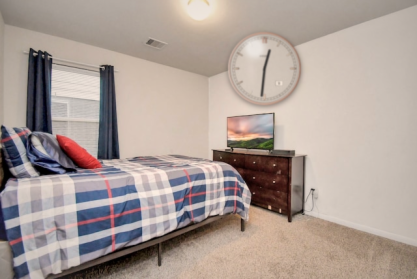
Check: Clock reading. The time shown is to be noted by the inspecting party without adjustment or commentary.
12:31
